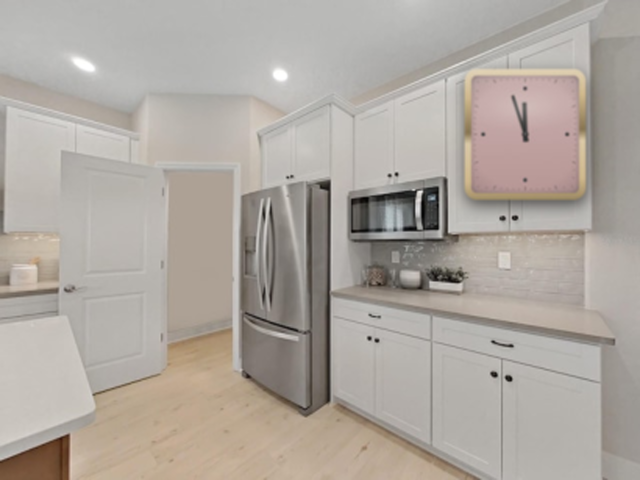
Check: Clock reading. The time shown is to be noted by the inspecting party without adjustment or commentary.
11:57
